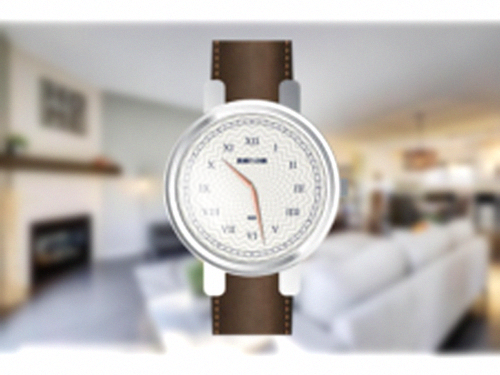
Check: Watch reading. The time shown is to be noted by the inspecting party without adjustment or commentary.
10:28
